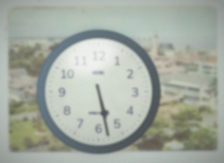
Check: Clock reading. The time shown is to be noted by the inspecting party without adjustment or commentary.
5:28
